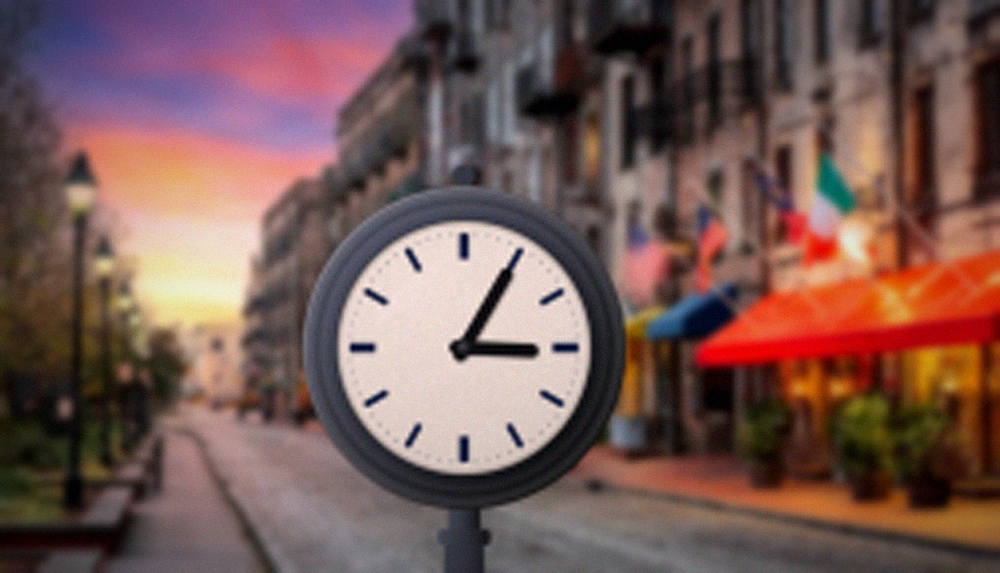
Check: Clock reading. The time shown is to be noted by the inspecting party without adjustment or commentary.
3:05
